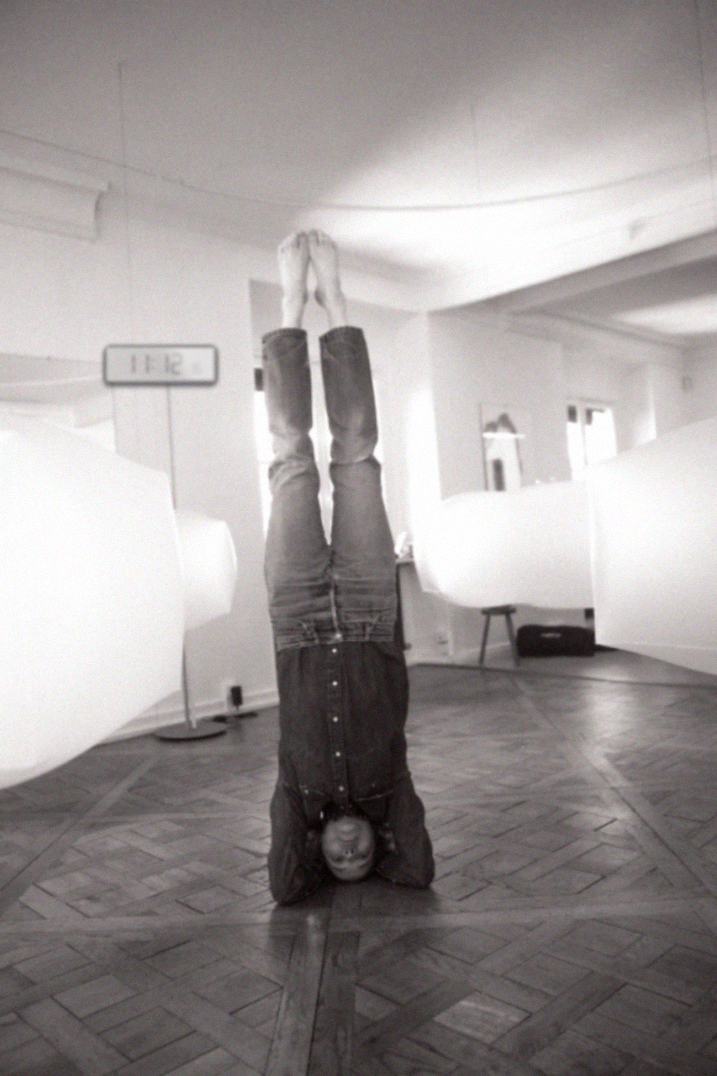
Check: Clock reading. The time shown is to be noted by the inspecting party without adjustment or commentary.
11:12
